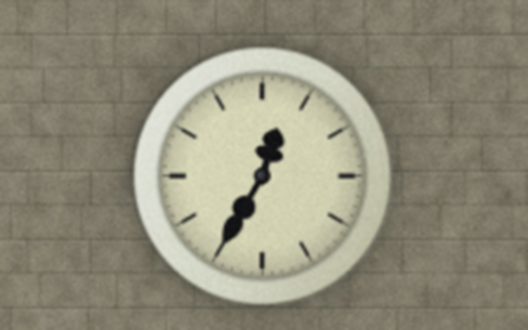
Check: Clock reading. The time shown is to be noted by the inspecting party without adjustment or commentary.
12:35
